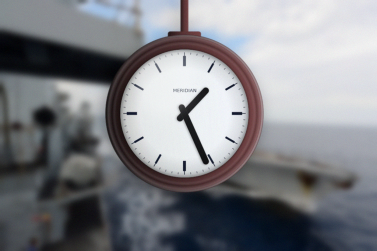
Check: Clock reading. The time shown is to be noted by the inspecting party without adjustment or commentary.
1:26
